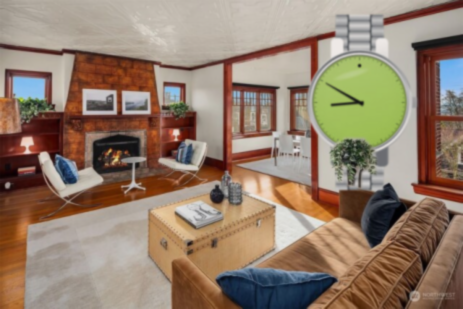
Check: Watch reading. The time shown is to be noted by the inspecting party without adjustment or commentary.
8:50
